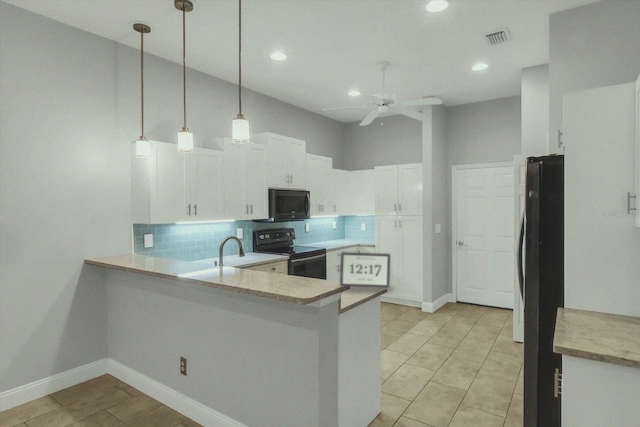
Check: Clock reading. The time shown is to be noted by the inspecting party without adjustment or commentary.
12:17
